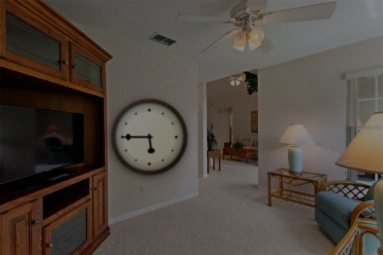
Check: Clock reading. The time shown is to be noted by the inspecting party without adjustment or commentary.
5:45
